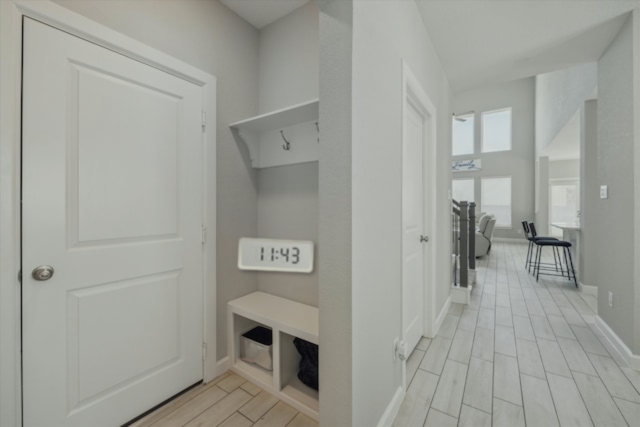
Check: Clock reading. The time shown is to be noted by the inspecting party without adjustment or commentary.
11:43
